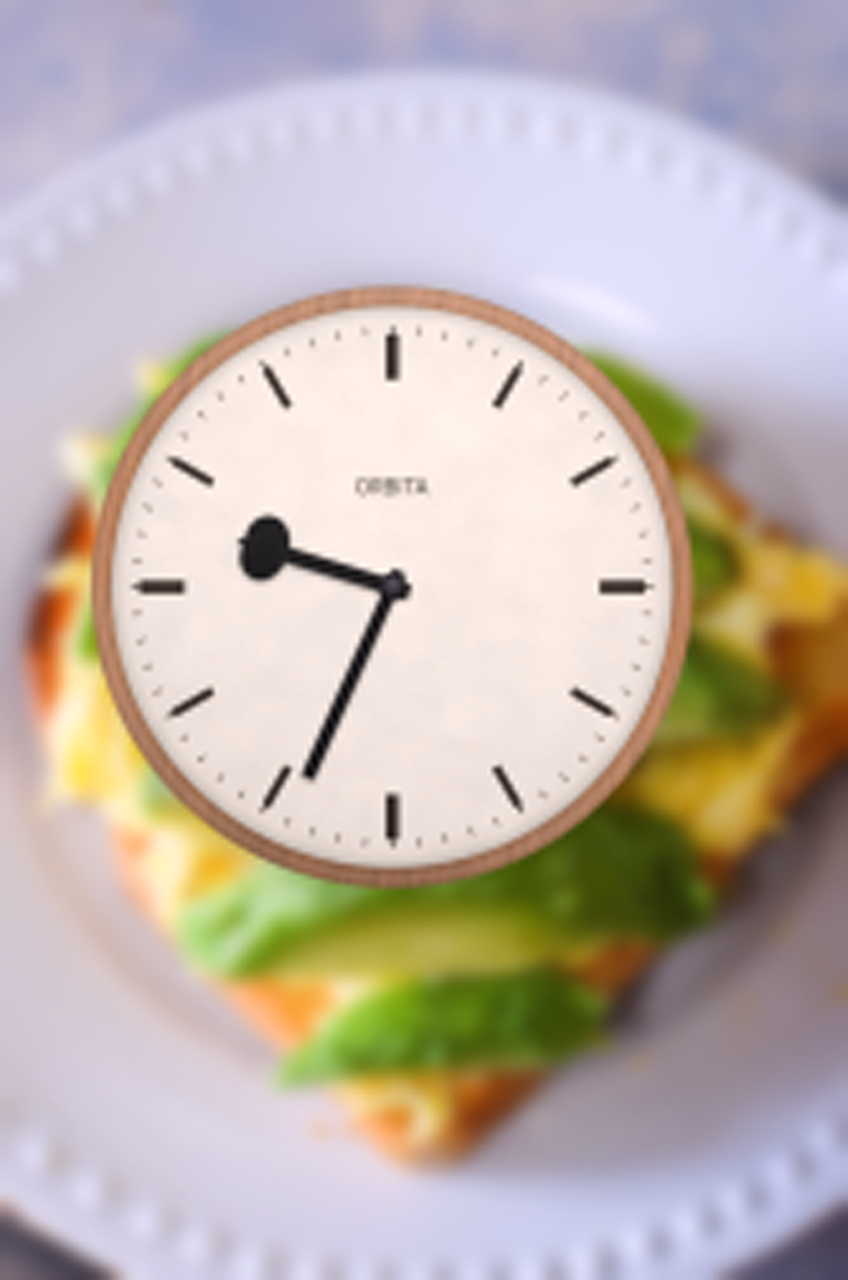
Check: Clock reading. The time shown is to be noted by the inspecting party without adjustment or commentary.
9:34
